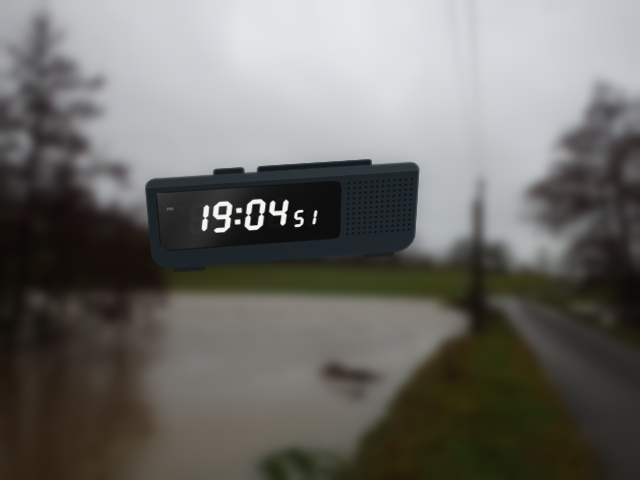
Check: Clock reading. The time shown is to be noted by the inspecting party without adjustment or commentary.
19:04:51
